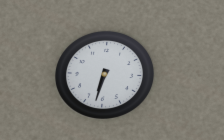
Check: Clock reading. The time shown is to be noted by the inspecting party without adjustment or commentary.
6:32
